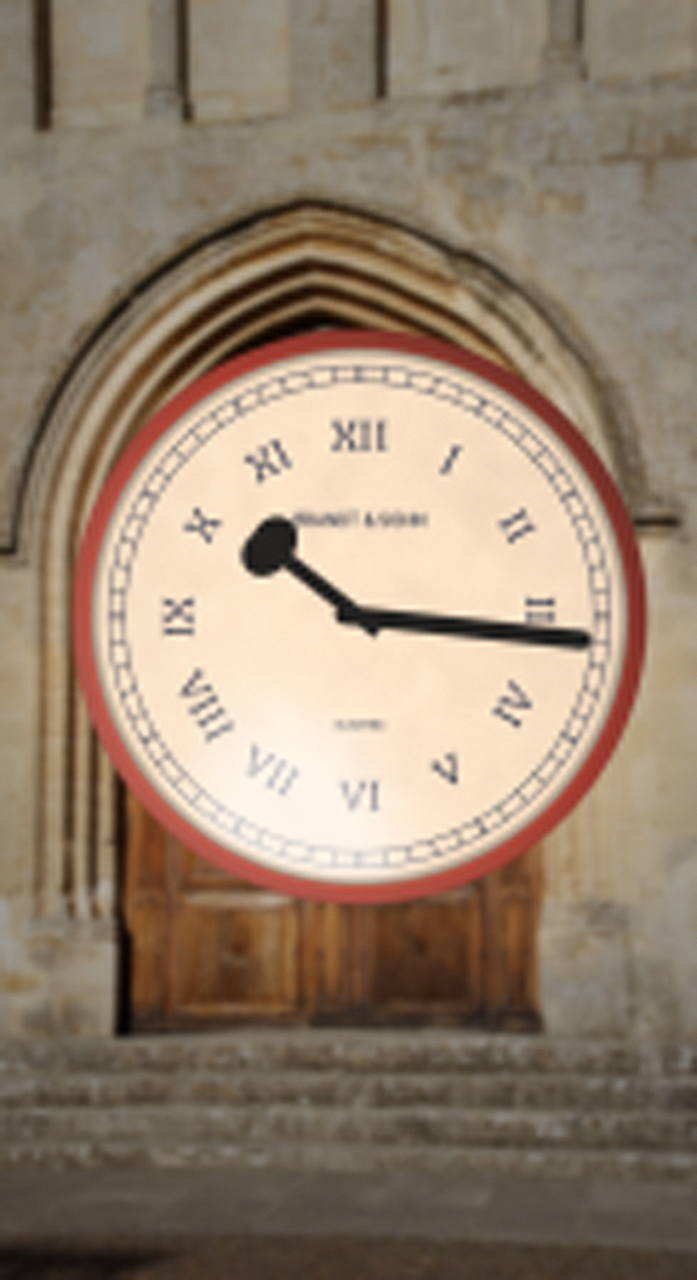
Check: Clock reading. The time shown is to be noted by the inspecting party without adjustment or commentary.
10:16
